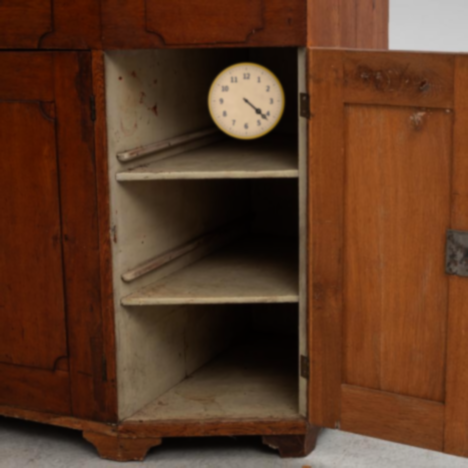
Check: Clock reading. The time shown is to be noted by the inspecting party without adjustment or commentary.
4:22
